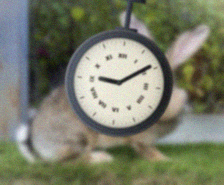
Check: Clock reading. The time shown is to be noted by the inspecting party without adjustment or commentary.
9:09
